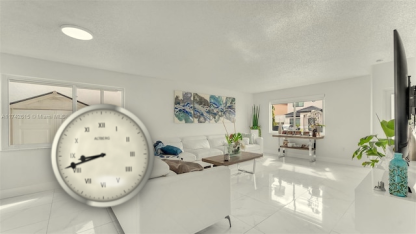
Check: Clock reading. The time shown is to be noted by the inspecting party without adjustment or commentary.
8:42
